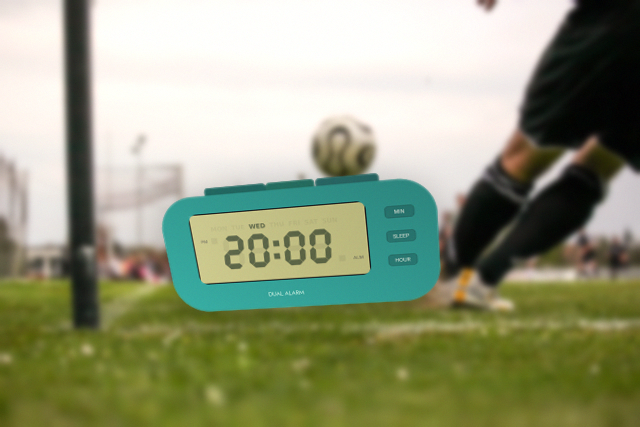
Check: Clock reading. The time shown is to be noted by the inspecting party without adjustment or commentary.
20:00
